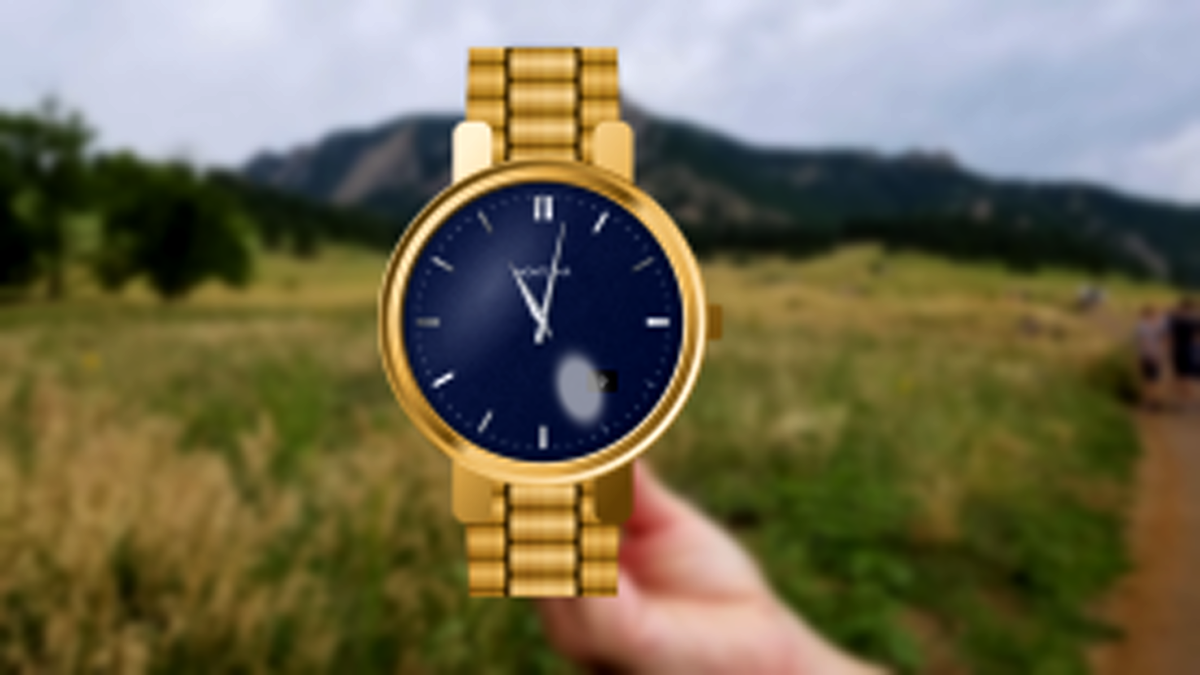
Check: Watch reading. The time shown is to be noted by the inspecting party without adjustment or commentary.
11:02
